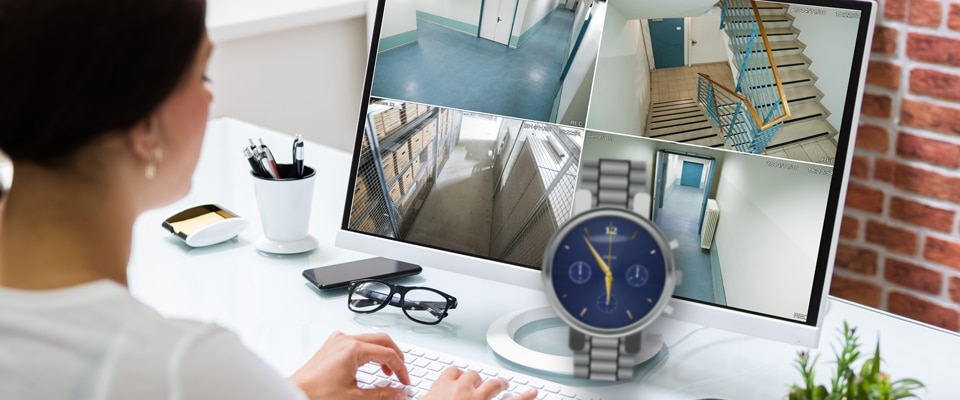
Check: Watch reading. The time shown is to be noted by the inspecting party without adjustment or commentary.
5:54
